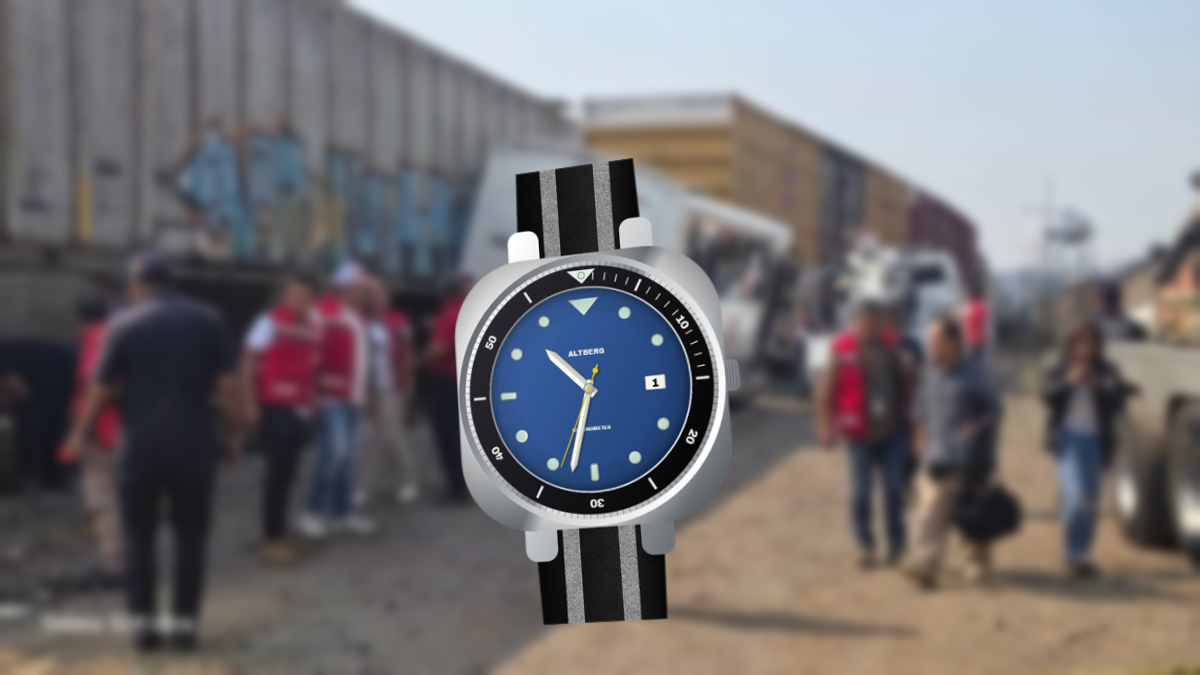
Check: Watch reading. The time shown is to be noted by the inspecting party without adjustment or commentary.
10:32:34
